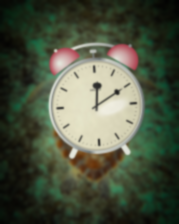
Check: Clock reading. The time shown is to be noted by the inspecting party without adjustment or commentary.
12:10
